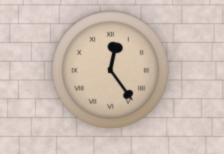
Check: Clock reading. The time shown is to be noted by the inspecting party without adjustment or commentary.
12:24
